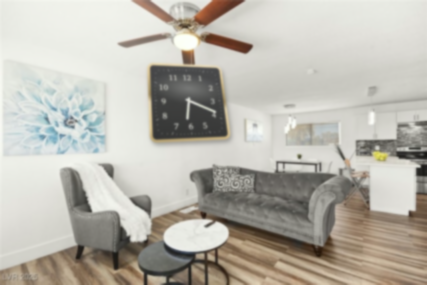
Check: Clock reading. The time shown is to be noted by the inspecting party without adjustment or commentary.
6:19
